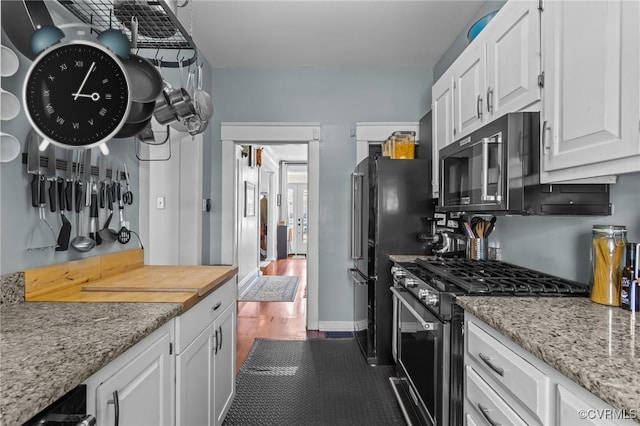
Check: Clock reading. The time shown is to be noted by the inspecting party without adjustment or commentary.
3:04
